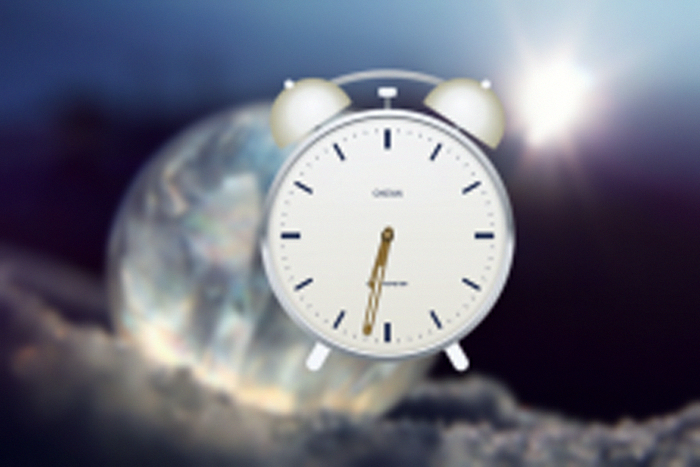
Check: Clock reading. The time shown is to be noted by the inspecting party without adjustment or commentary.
6:32
